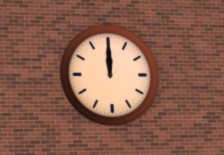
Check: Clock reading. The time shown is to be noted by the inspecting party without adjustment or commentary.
12:00
